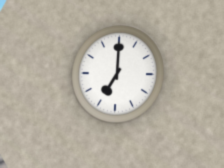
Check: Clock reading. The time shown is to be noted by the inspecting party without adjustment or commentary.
7:00
